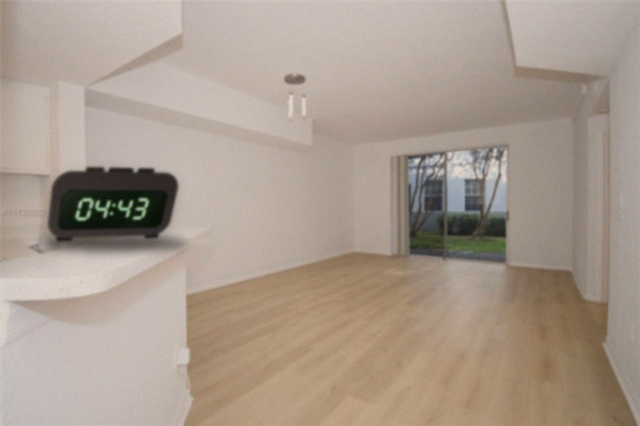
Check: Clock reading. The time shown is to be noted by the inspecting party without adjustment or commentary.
4:43
